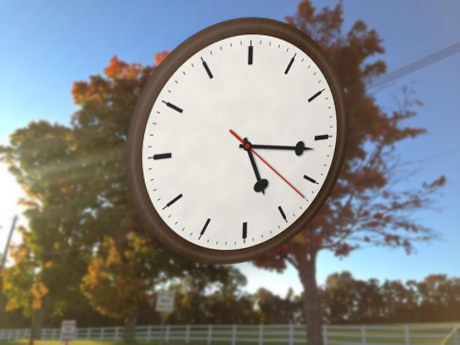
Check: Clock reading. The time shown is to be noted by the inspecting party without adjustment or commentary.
5:16:22
